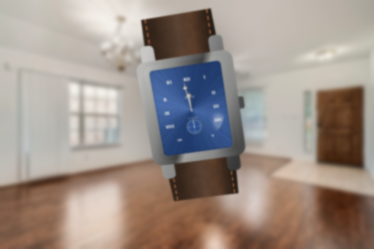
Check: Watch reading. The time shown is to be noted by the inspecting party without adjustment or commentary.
11:59
